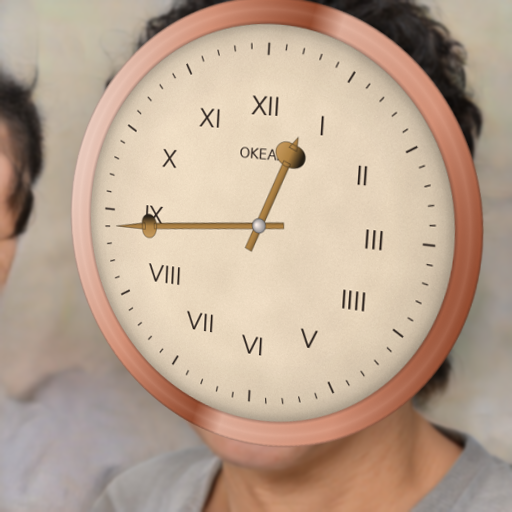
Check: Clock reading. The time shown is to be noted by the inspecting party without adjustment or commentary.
12:44
